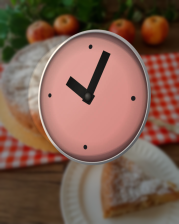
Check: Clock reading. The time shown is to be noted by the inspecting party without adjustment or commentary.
10:04
